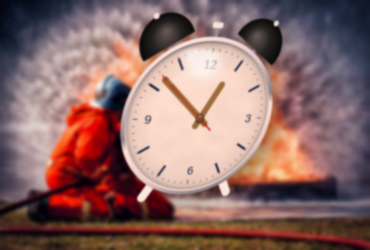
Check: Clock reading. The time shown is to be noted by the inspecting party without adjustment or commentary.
12:51:52
